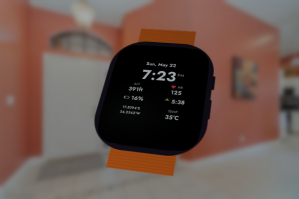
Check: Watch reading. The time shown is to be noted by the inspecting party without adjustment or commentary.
7:23
